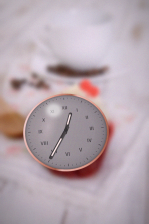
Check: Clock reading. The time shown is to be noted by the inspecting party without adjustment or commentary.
12:35
